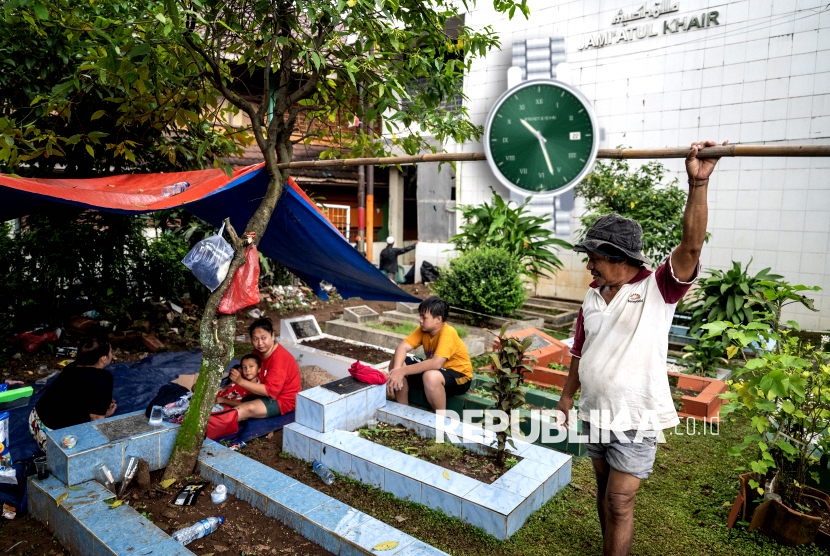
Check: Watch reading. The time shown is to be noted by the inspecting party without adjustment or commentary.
10:27
